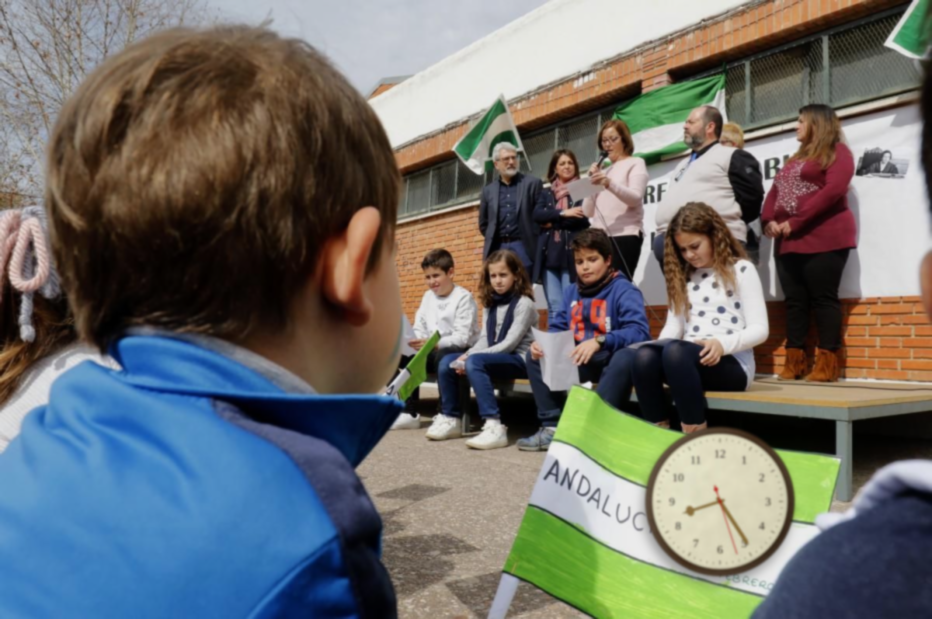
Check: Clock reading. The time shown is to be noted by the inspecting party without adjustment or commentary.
8:24:27
